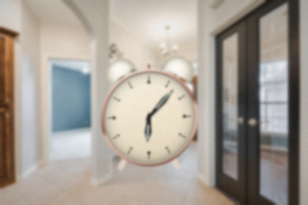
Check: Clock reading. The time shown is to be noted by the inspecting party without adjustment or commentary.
6:07
